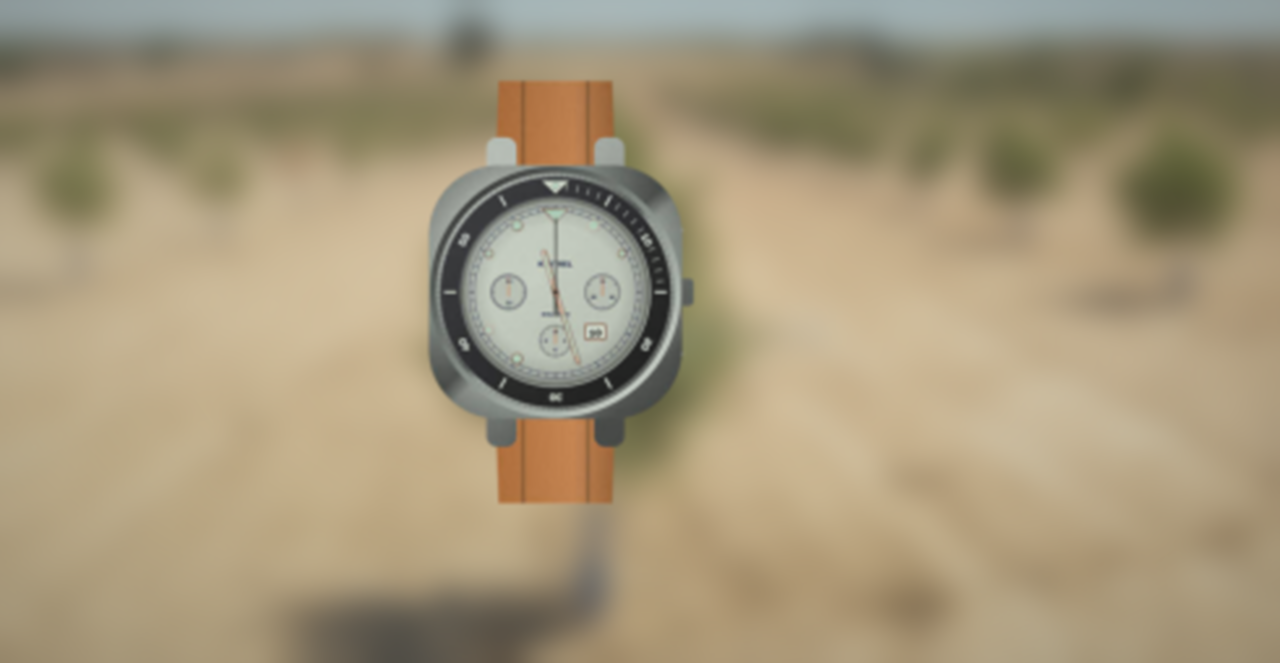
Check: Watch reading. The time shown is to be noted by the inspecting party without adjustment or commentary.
11:27
